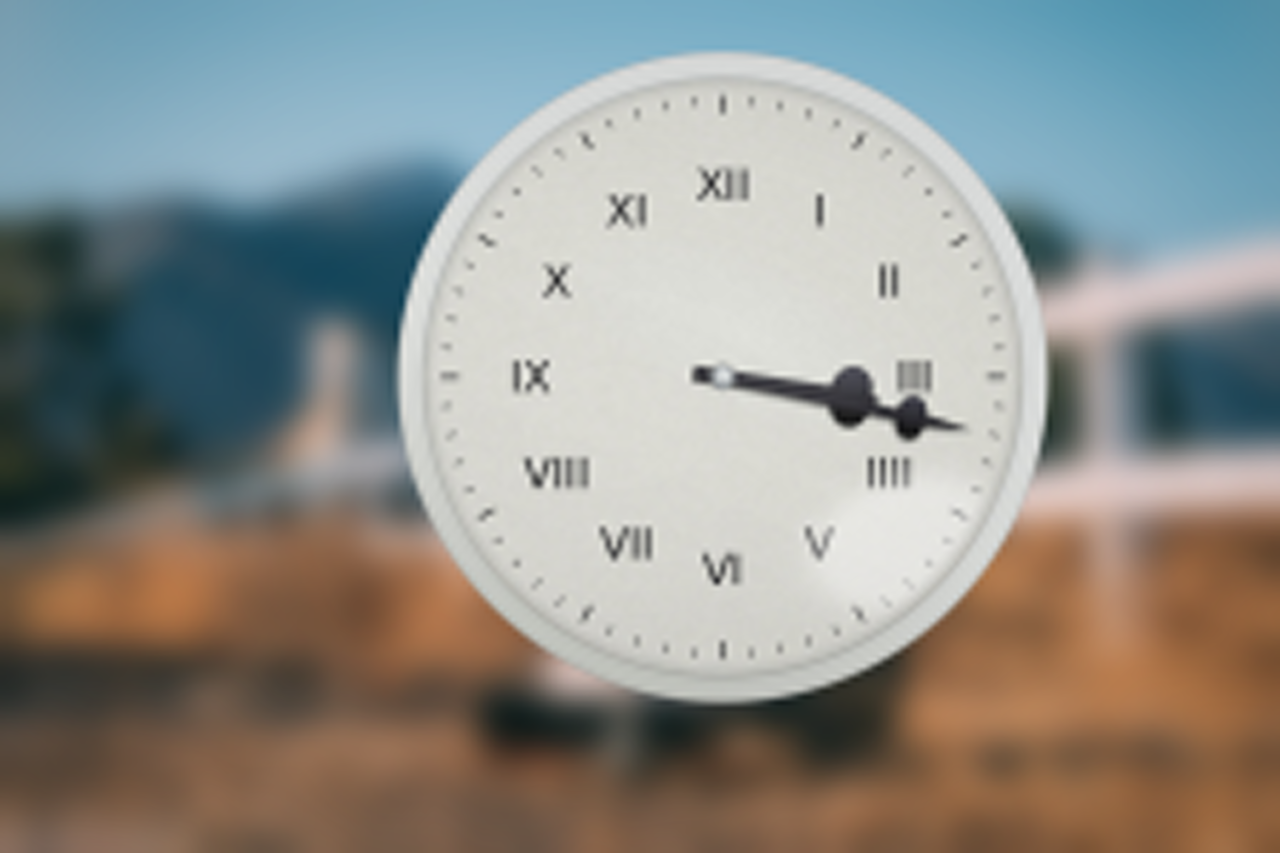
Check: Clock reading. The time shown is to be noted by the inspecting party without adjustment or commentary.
3:17
